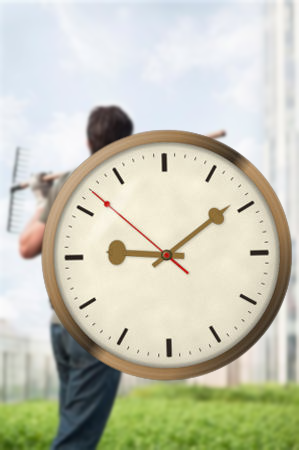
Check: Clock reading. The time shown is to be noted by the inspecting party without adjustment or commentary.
9:08:52
